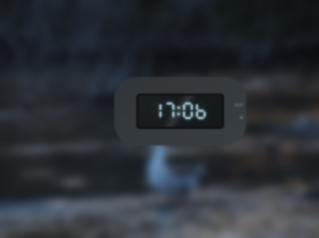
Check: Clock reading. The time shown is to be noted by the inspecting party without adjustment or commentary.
17:06
